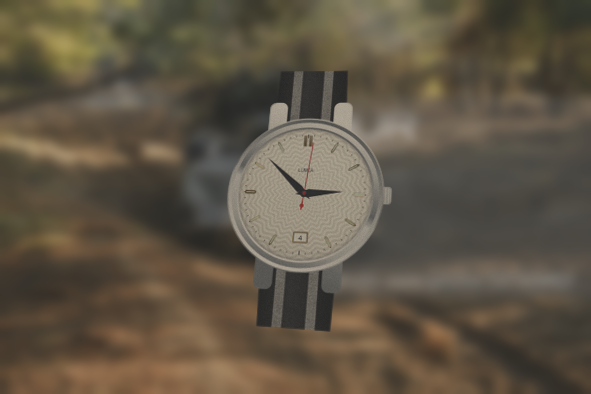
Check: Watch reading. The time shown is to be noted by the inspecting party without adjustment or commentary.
2:52:01
